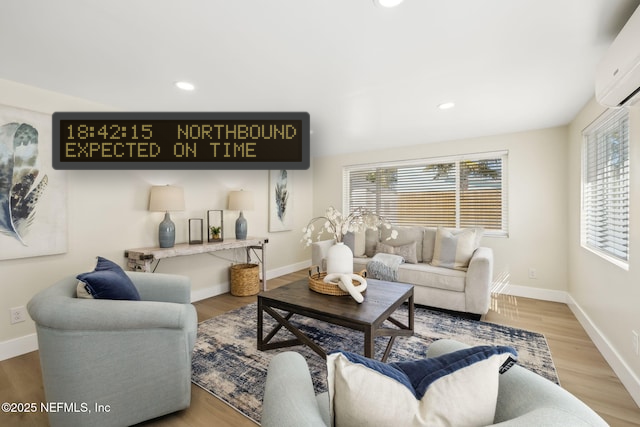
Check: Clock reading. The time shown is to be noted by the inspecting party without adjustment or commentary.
18:42:15
